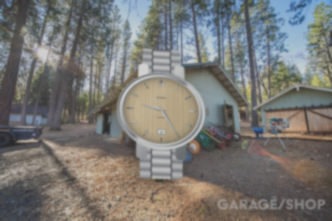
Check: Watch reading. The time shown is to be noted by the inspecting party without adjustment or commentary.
9:25
